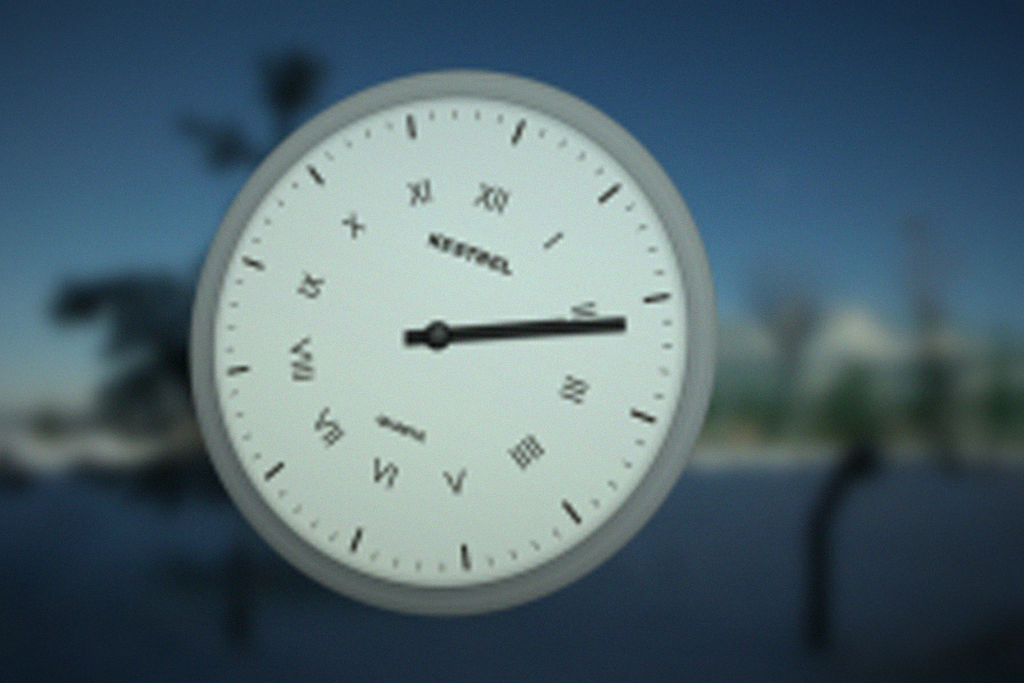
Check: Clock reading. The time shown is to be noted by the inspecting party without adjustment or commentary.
2:11
